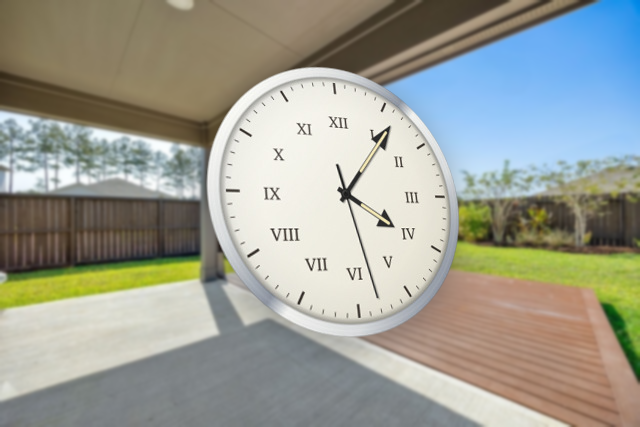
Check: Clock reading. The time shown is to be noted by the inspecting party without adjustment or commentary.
4:06:28
